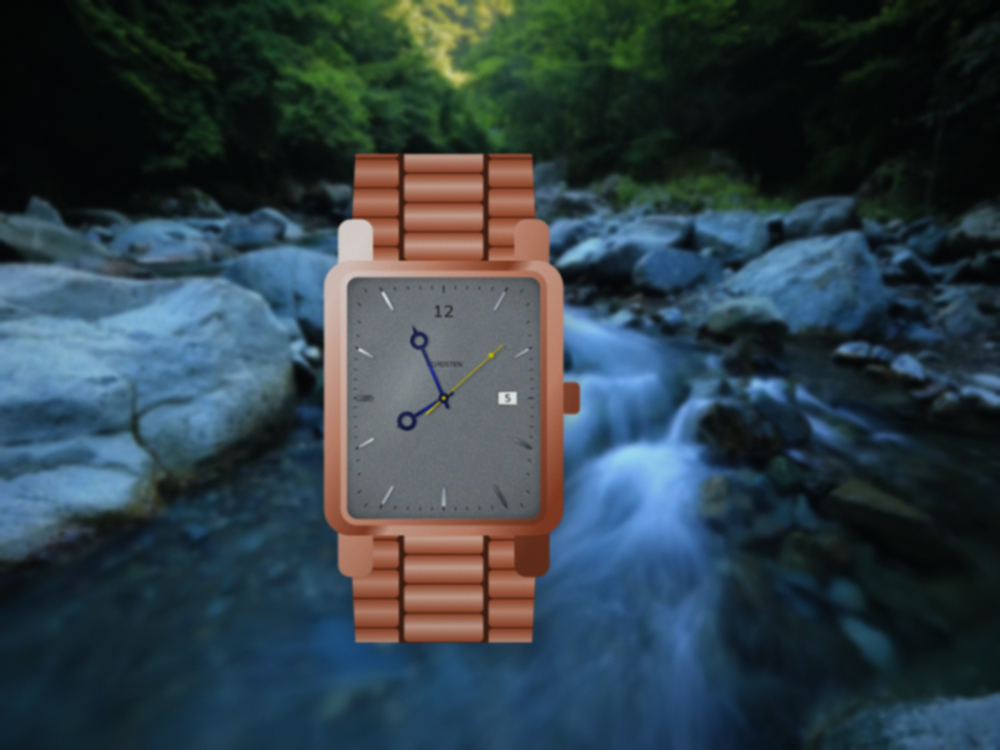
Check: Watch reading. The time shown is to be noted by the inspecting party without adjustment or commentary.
7:56:08
